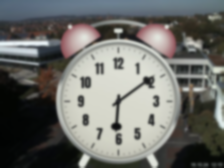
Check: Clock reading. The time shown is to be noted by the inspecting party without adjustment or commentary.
6:09
